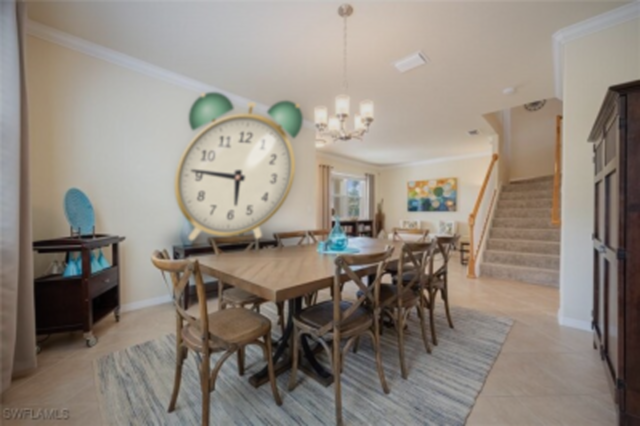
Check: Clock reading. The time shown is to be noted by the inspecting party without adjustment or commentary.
5:46
